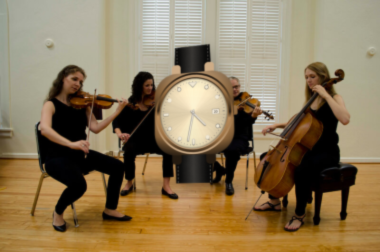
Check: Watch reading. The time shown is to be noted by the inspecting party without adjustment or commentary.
4:32
